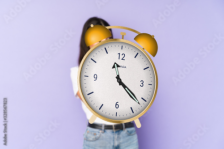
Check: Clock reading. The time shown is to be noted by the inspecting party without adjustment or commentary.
11:22
